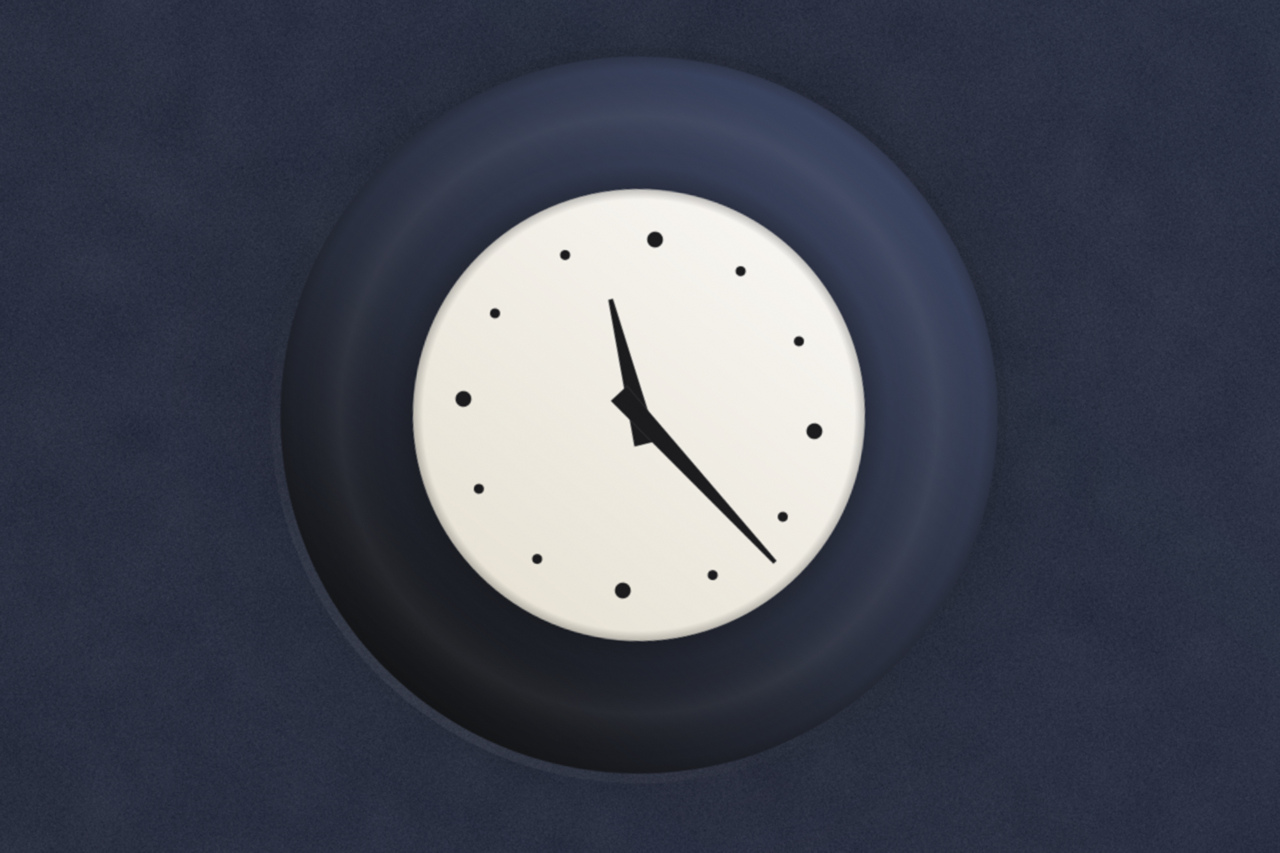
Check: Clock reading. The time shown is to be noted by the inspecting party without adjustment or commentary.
11:22
